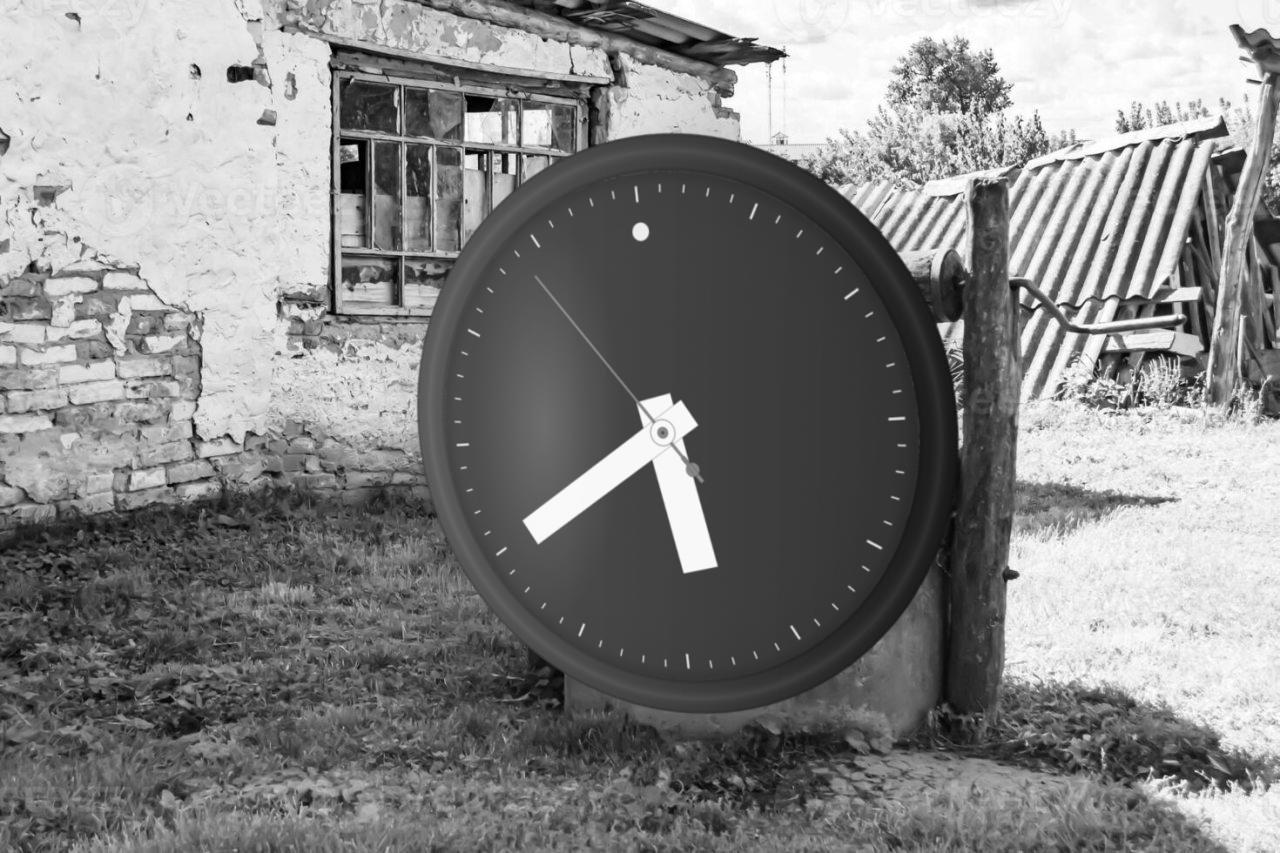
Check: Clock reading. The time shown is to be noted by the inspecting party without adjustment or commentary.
5:39:54
